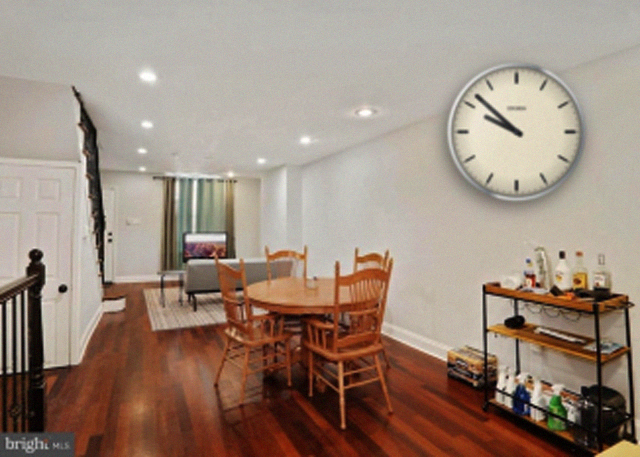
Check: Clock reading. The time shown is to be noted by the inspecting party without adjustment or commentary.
9:52
